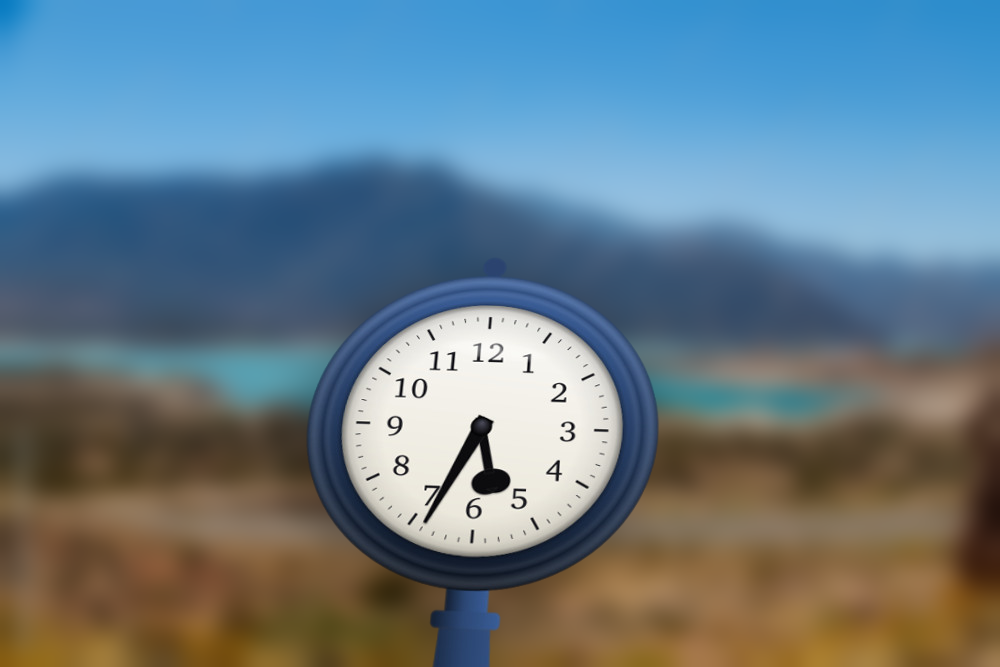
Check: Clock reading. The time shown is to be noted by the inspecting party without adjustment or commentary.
5:34
